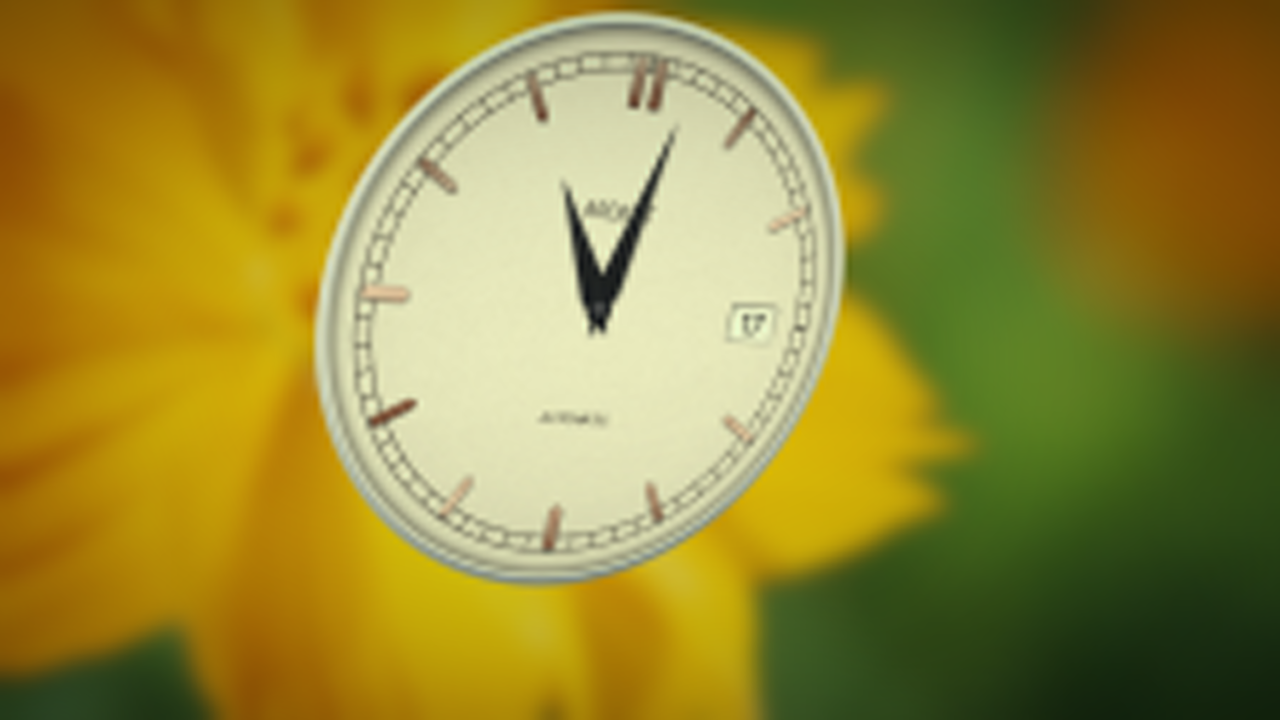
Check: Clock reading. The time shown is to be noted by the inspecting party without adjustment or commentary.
11:02
